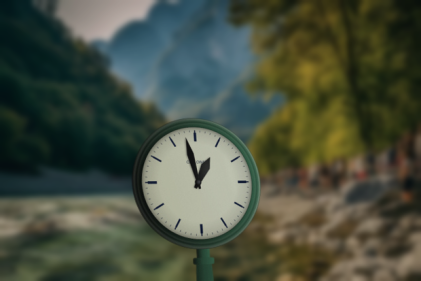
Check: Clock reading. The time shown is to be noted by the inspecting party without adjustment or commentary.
12:58
